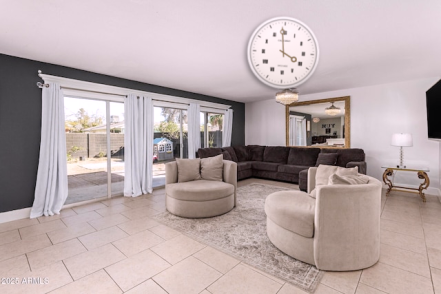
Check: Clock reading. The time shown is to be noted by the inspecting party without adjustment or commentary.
3:59
